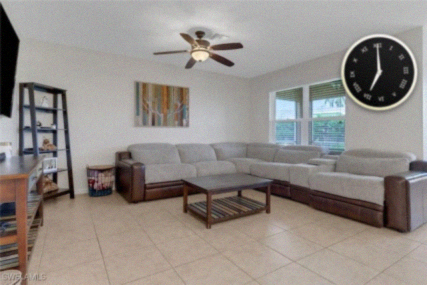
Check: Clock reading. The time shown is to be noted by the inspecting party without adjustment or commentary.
7:00
